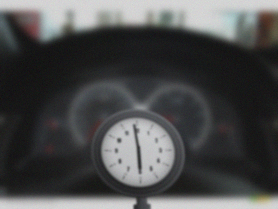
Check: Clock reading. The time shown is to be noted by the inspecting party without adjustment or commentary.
5:59
